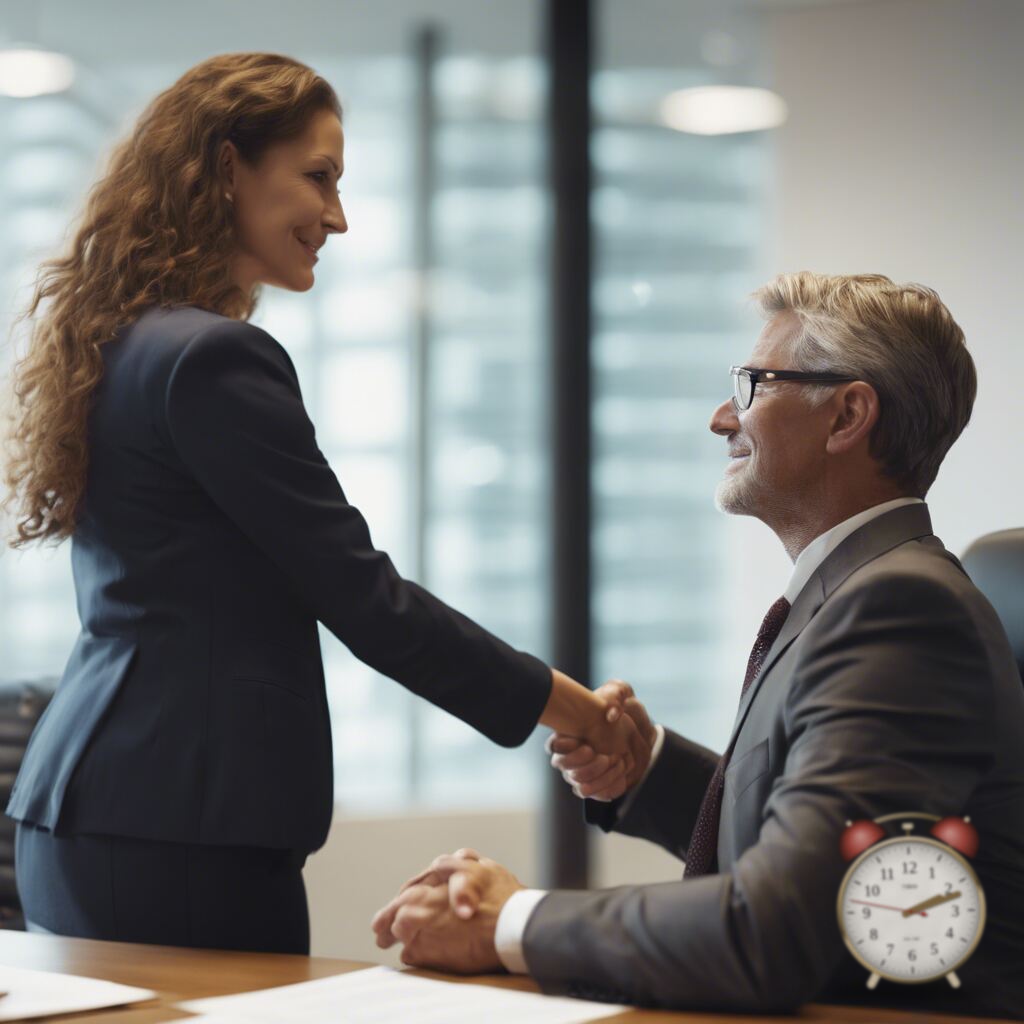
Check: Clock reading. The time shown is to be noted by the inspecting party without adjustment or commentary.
2:11:47
